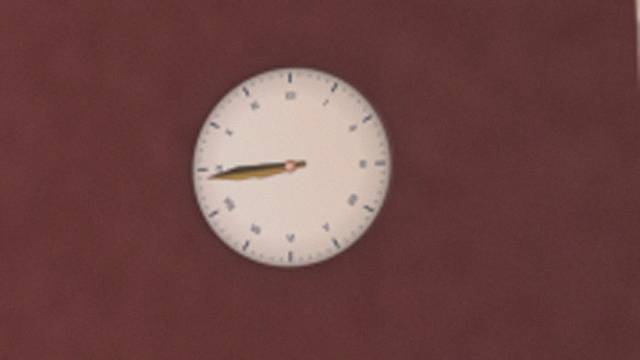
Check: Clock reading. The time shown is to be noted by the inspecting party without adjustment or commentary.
8:44
